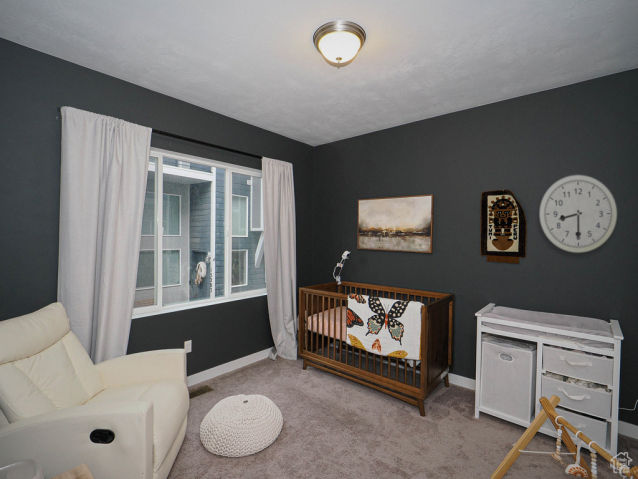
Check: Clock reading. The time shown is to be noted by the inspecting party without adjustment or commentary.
8:30
